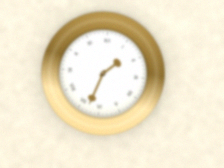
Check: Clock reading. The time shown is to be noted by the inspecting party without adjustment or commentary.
1:33
